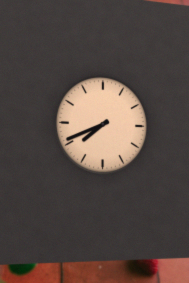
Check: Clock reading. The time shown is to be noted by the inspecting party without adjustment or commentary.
7:41
